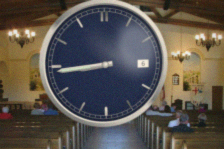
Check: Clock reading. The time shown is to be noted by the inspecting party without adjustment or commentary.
8:44
